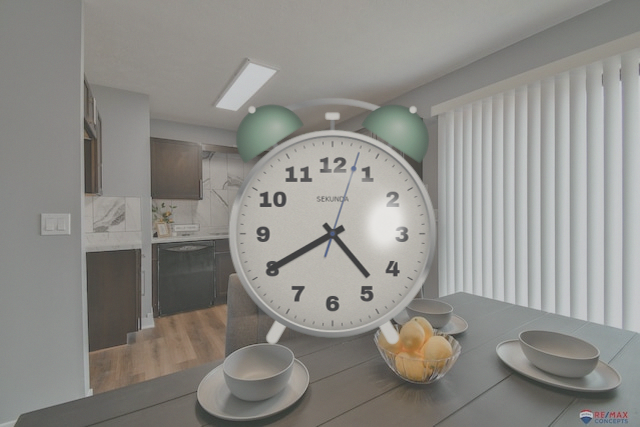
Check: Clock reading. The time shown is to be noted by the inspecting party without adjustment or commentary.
4:40:03
